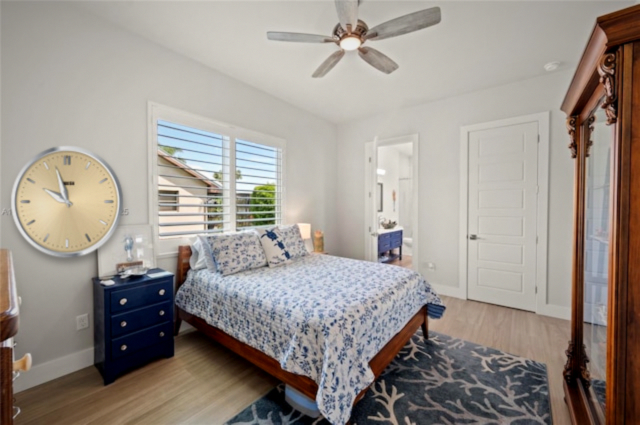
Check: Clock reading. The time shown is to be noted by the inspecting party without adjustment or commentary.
9:57
